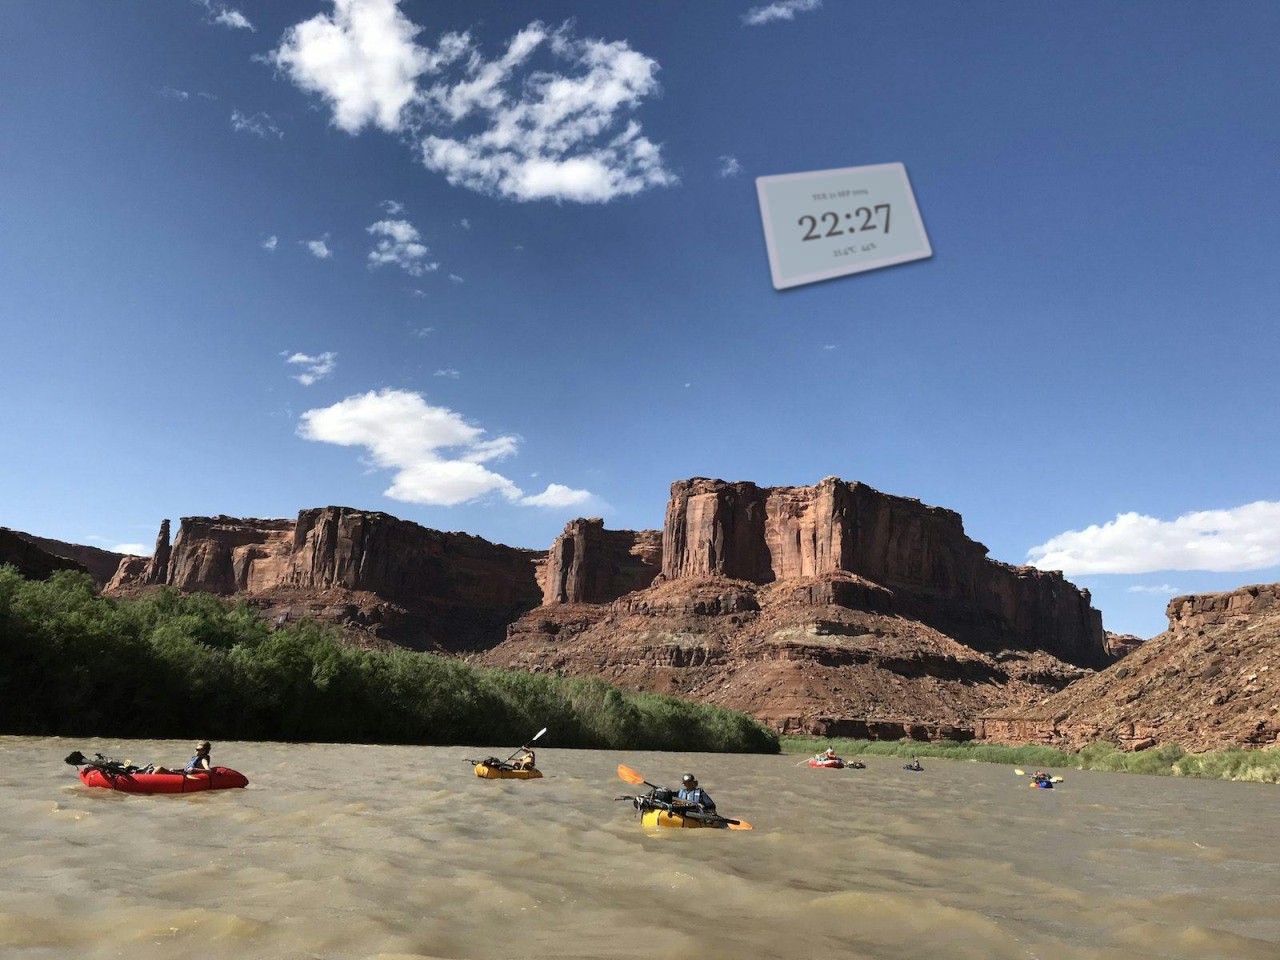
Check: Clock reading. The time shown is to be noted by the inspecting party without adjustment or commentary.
22:27
